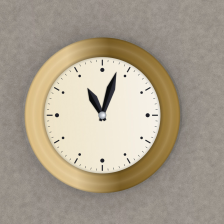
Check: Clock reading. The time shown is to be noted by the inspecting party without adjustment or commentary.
11:03
